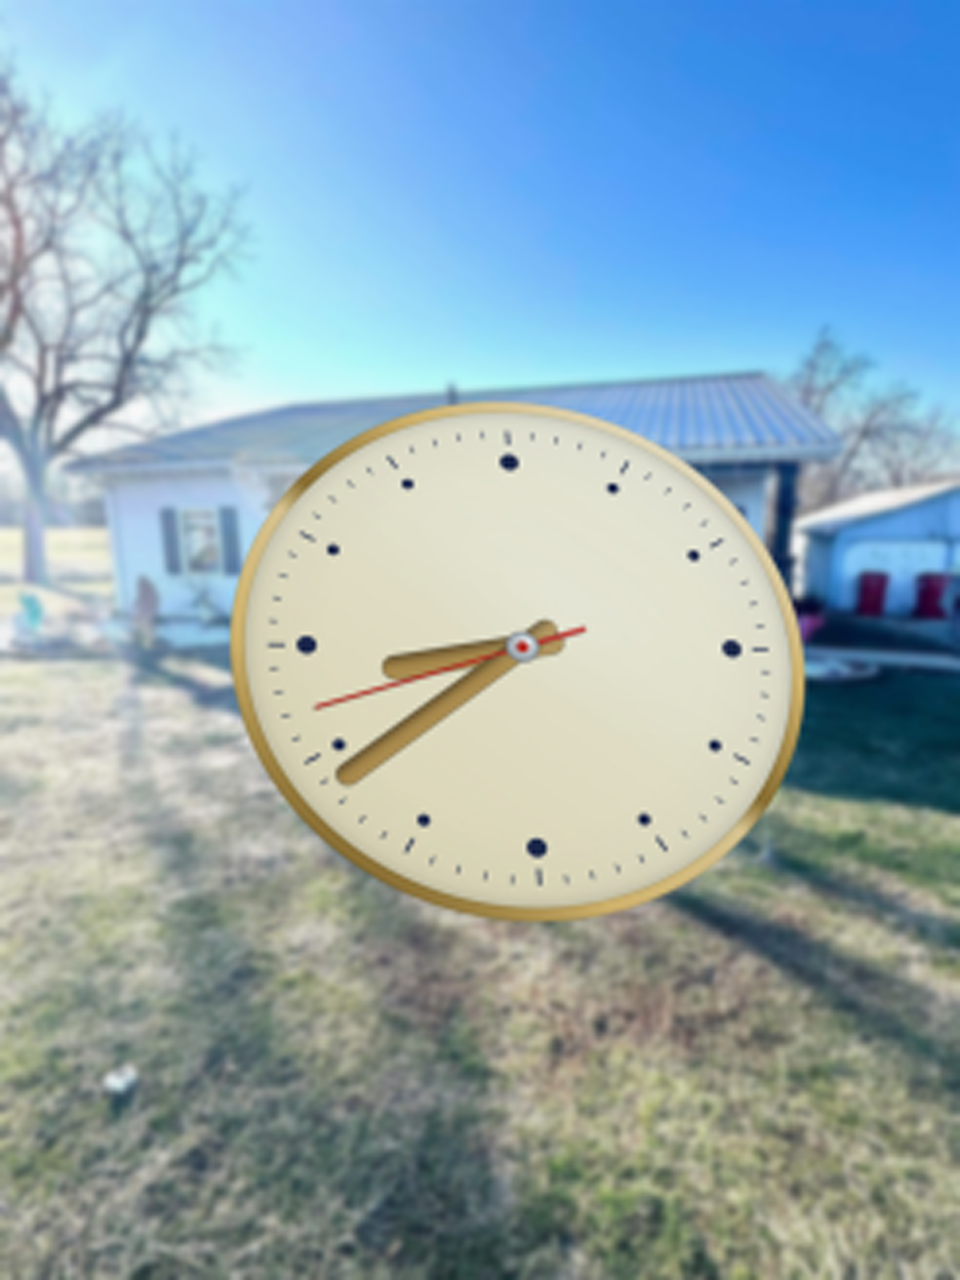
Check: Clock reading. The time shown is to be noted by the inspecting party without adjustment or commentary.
8:38:42
